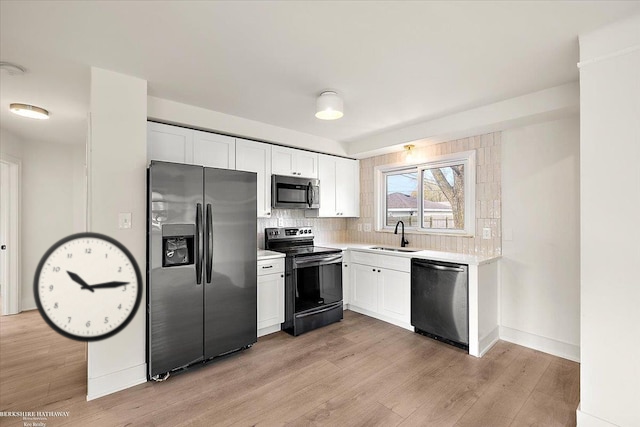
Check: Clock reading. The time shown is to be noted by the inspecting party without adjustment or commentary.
10:14
